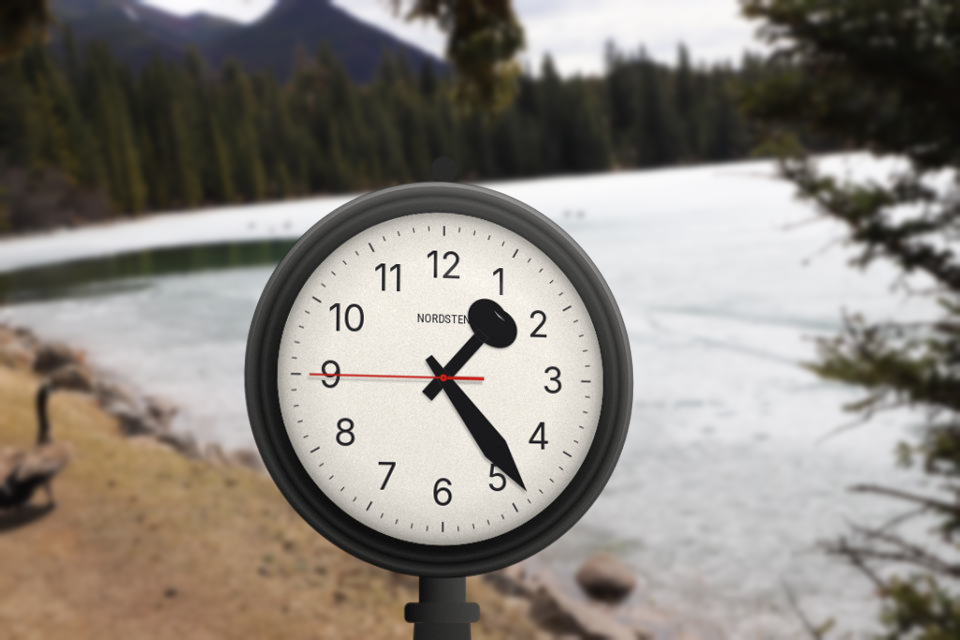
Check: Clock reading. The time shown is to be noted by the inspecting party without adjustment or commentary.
1:23:45
